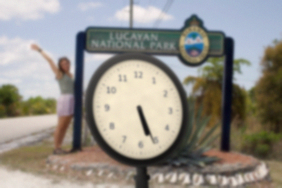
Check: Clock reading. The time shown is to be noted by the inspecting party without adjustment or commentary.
5:26
